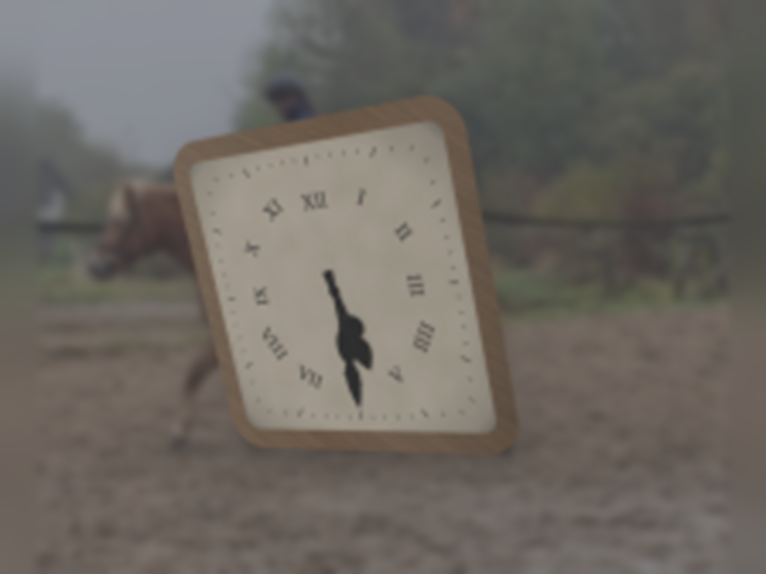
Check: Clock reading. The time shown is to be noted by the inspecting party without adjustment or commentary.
5:30
